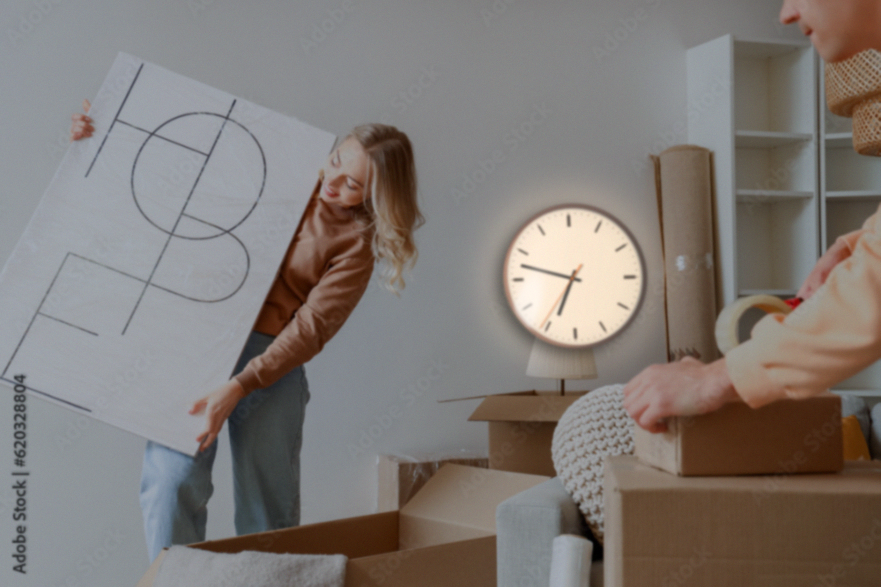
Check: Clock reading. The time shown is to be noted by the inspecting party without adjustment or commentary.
6:47:36
